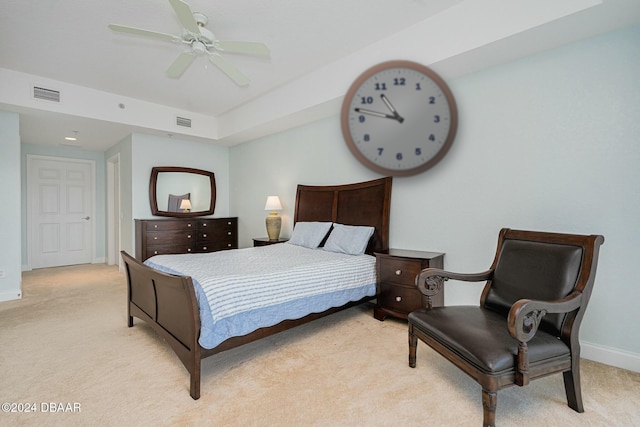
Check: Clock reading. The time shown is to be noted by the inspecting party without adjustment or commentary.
10:47
